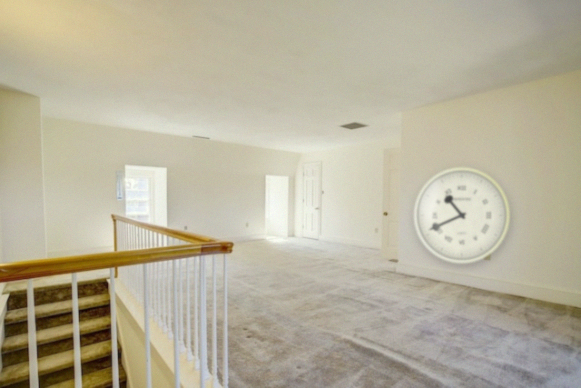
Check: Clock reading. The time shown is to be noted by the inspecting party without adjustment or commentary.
10:41
